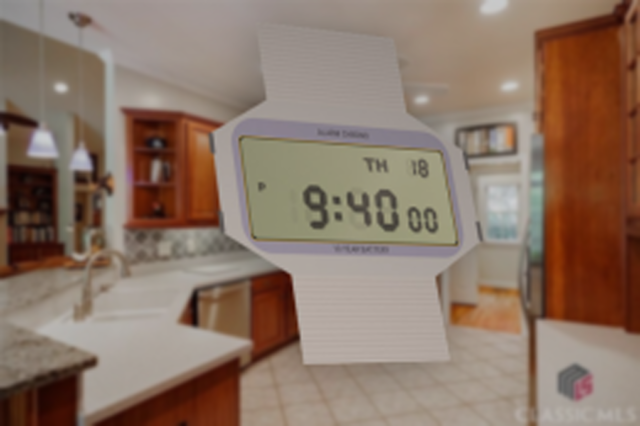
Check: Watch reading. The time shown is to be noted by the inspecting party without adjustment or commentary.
9:40:00
